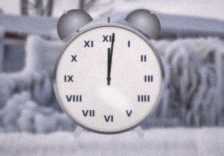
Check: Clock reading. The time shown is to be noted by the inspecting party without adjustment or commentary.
12:01
